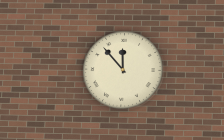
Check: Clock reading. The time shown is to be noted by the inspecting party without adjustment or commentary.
11:53
